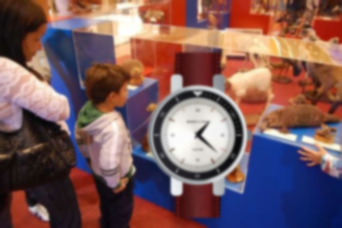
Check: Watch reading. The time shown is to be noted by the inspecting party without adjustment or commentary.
1:22
